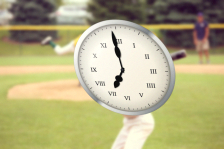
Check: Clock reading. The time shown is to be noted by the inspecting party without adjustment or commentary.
6:59
